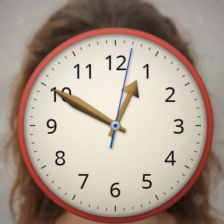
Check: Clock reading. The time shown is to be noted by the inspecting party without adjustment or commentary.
12:50:02
